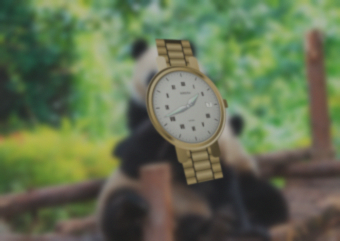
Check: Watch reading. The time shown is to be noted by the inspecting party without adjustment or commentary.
1:42
